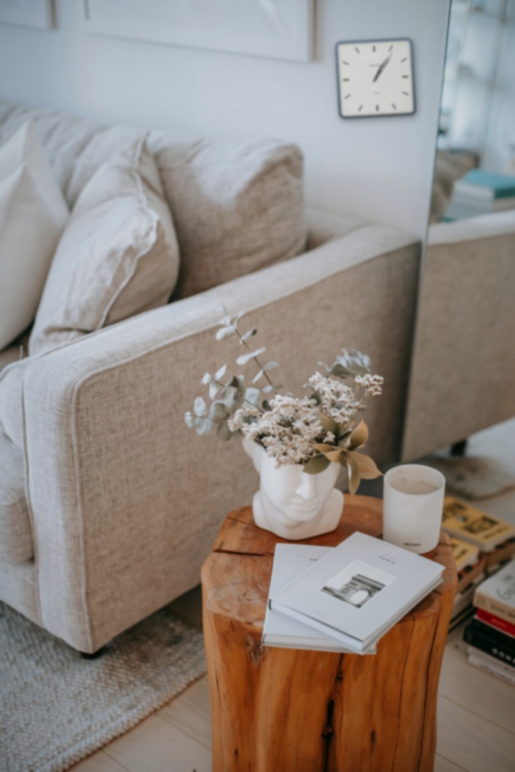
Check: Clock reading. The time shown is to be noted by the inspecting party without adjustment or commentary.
1:06
